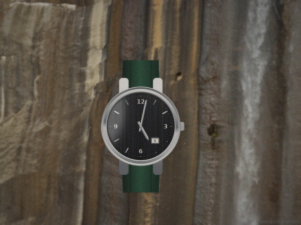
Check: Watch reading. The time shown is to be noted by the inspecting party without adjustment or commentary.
5:02
